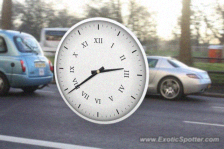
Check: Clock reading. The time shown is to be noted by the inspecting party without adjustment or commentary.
2:39
